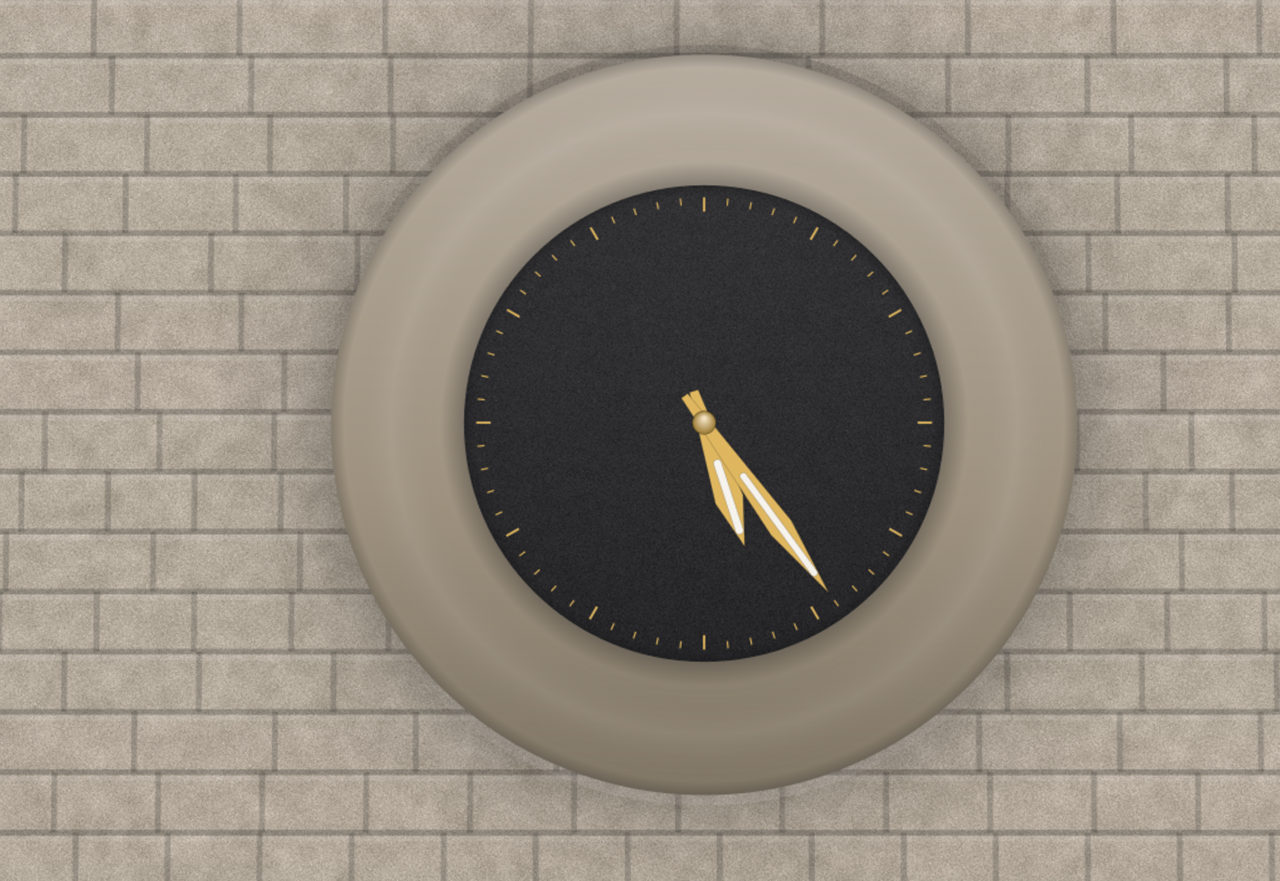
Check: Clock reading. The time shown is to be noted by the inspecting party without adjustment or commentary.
5:24
